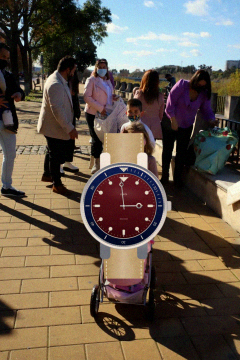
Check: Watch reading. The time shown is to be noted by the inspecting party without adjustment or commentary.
2:59
